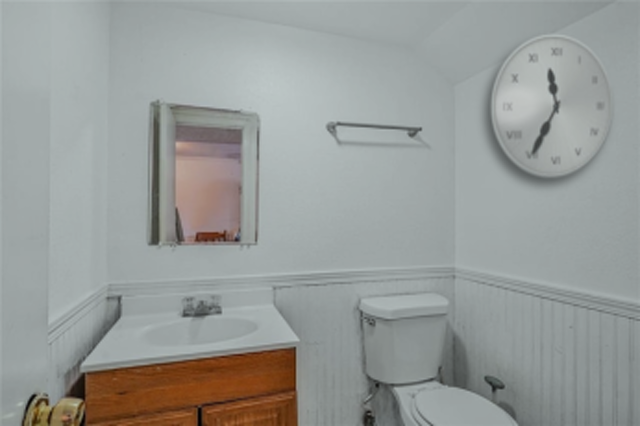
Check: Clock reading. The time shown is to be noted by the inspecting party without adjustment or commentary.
11:35
